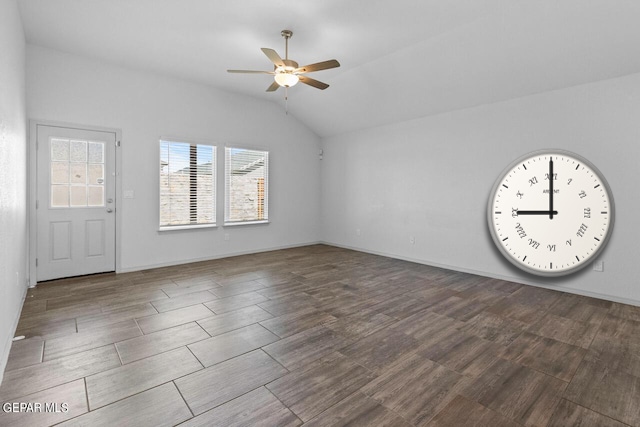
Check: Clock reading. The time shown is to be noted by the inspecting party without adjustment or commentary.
9:00
